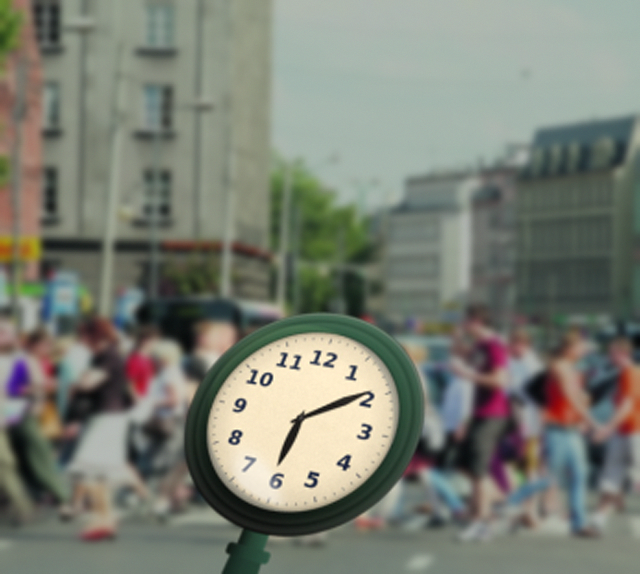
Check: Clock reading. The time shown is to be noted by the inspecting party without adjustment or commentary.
6:09
